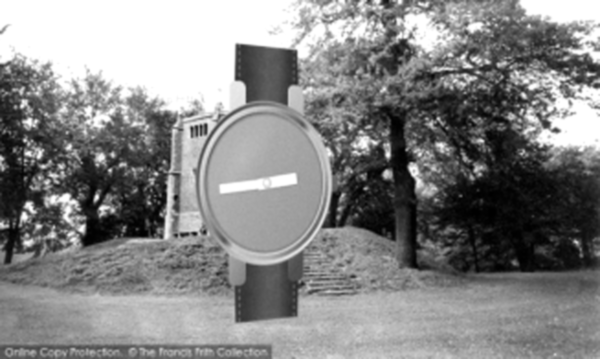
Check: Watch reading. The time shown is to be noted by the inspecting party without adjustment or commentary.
2:44
